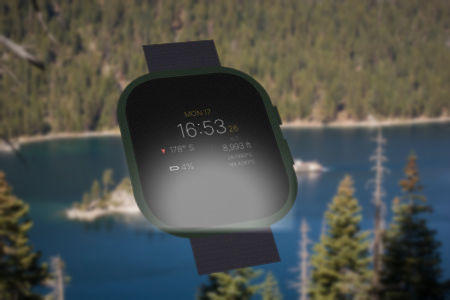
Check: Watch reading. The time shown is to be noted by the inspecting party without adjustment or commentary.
16:53:26
